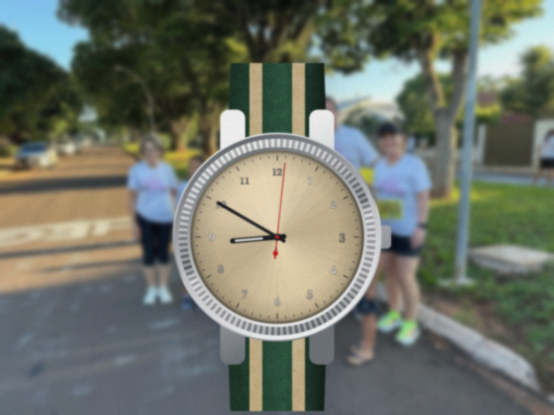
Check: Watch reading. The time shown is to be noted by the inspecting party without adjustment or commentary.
8:50:01
